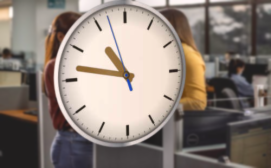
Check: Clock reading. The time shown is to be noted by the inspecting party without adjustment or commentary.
10:46:57
